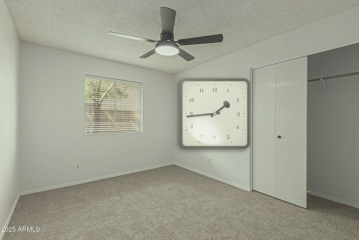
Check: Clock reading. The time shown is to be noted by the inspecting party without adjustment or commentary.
1:44
